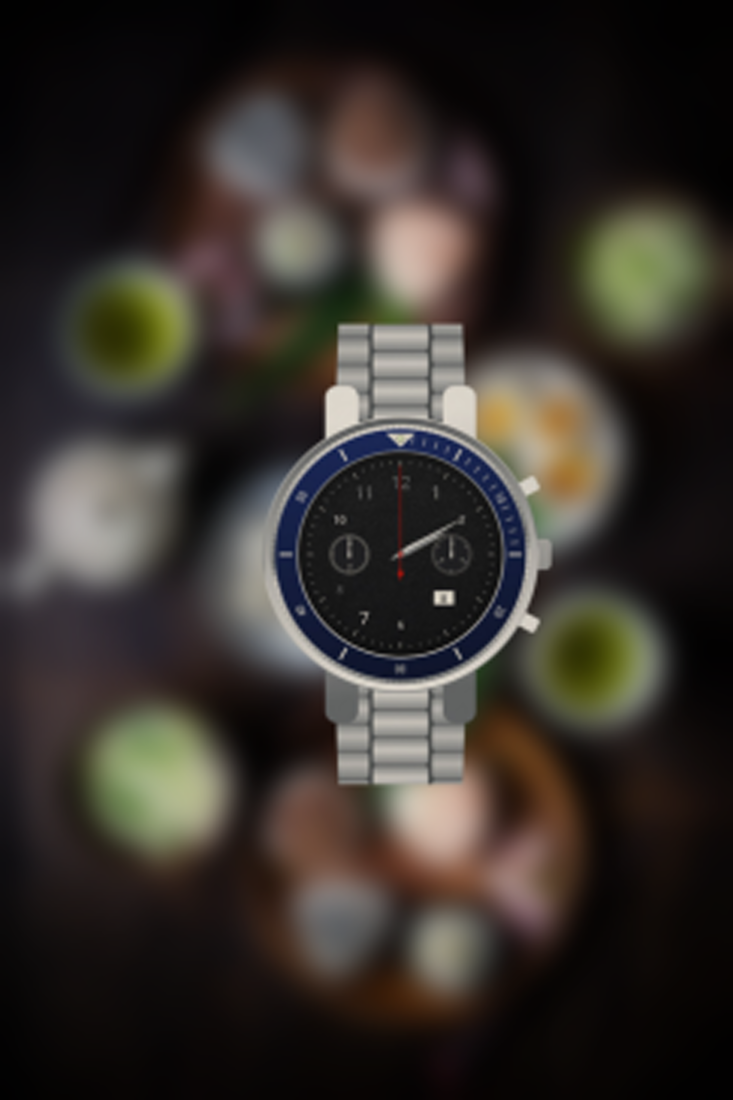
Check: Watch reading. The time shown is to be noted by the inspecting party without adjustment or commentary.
2:10
